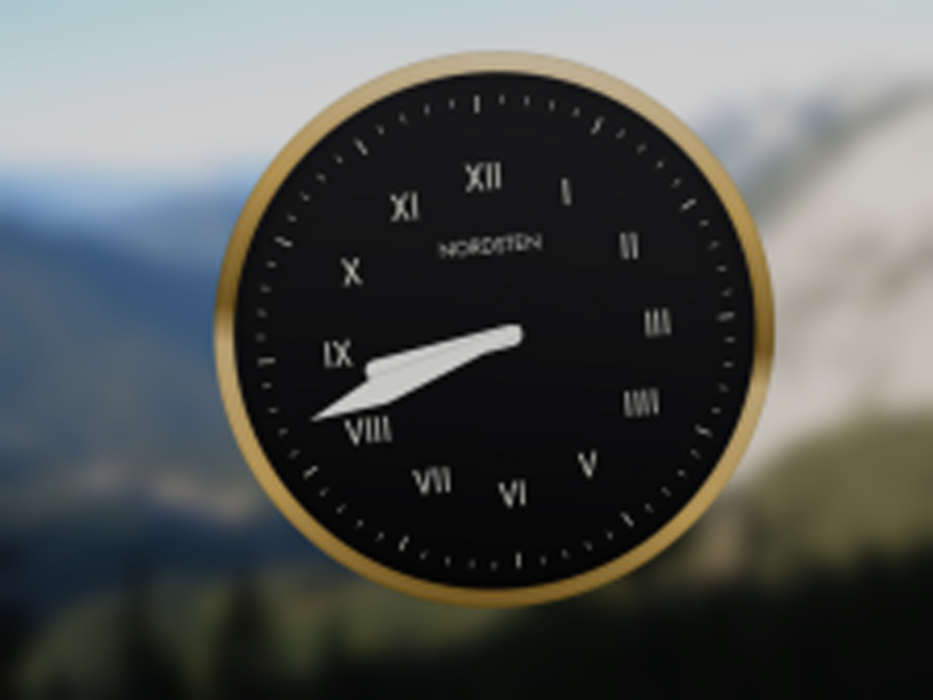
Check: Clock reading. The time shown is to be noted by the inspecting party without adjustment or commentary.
8:42
